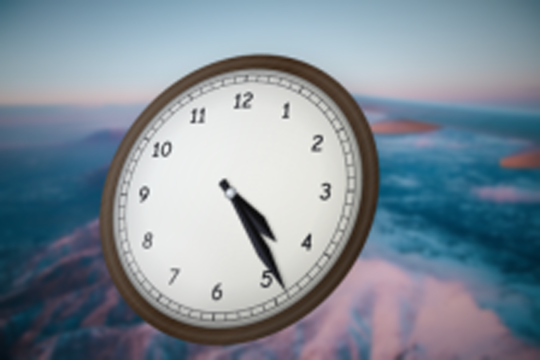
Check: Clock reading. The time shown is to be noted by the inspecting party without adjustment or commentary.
4:24
